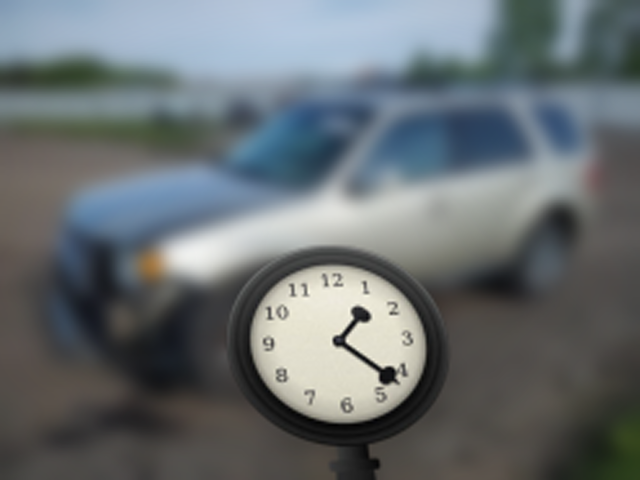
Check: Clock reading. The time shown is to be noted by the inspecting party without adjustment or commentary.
1:22
